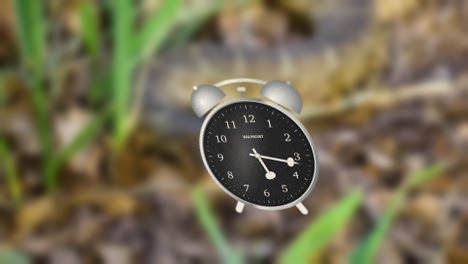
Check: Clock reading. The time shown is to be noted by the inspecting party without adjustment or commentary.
5:17
